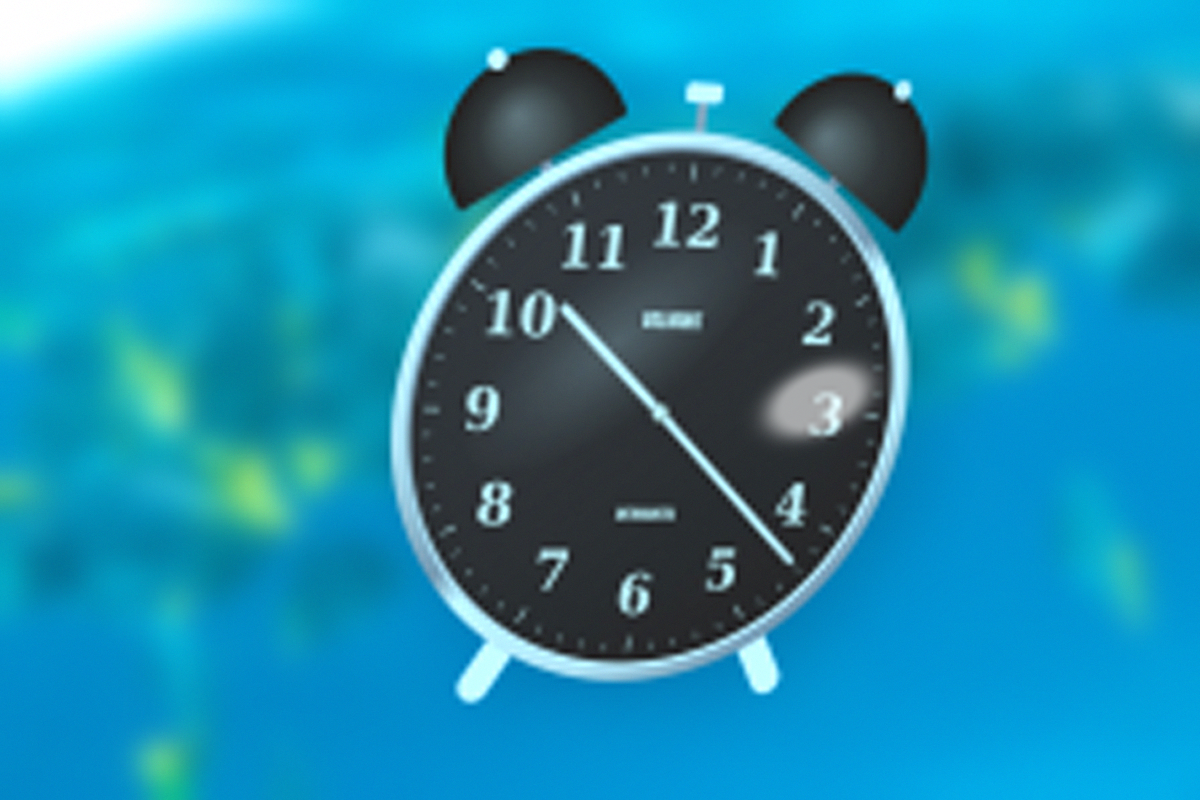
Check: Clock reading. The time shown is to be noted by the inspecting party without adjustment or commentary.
10:22
